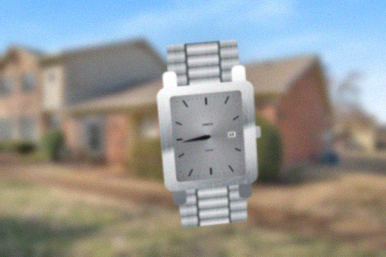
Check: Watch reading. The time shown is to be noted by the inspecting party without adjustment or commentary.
8:44
